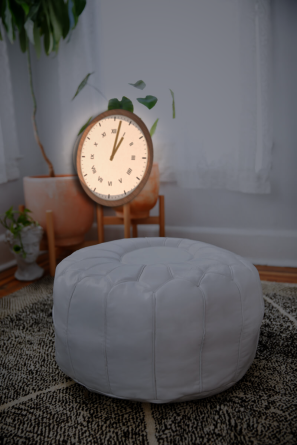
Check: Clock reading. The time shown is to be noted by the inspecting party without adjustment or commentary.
1:02
